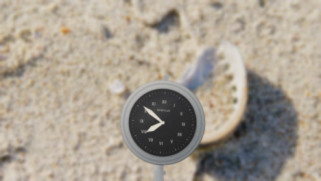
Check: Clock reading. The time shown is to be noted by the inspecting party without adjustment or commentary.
7:51
